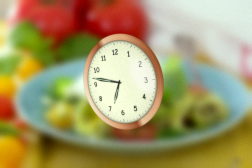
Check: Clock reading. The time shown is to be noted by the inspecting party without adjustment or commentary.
6:47
